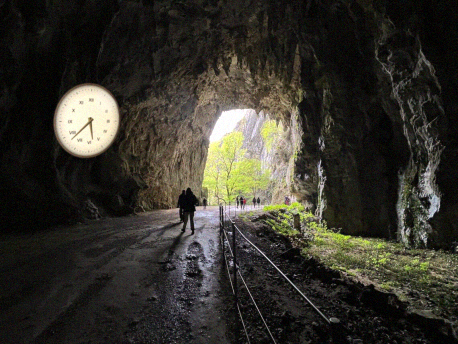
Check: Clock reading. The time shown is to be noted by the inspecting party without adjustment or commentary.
5:38
